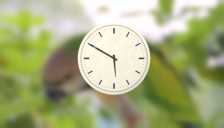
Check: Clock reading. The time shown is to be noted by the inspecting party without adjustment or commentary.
5:50
